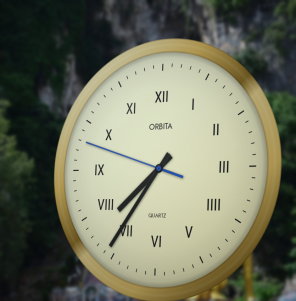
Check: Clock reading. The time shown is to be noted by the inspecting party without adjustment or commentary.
7:35:48
